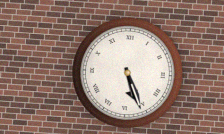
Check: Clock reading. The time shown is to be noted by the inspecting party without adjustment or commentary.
5:26
